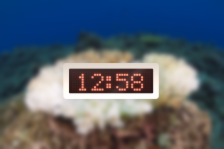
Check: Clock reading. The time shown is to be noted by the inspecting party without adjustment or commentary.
12:58
